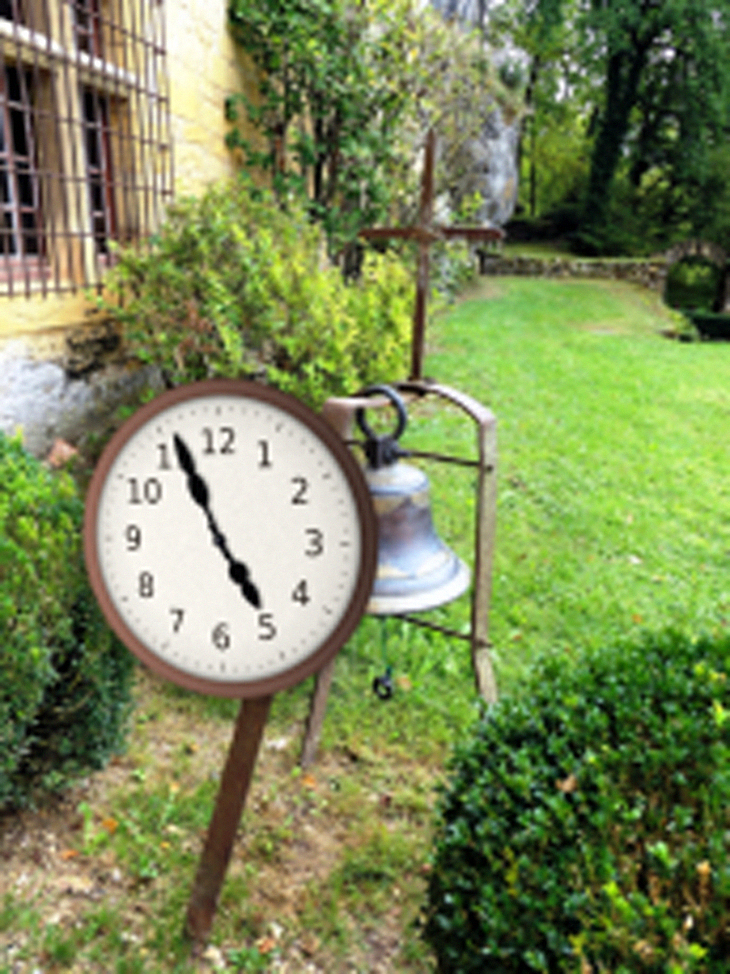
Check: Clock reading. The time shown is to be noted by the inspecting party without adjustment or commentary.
4:56
